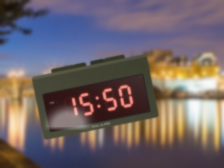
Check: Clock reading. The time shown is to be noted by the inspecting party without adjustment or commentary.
15:50
